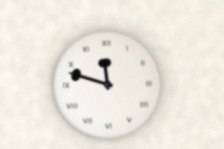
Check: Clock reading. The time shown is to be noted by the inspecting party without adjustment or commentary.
11:48
